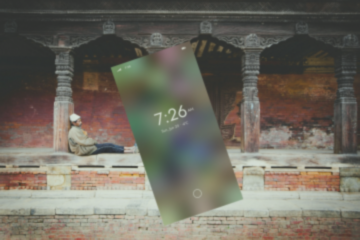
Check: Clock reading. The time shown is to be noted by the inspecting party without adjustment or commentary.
7:26
